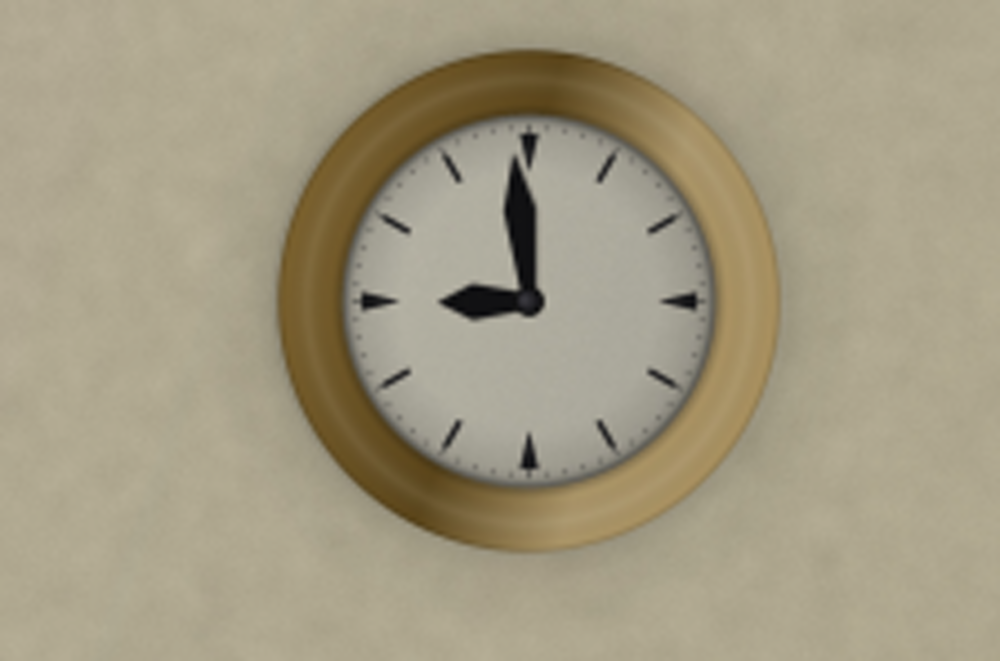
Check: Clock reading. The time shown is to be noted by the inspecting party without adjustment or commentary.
8:59
